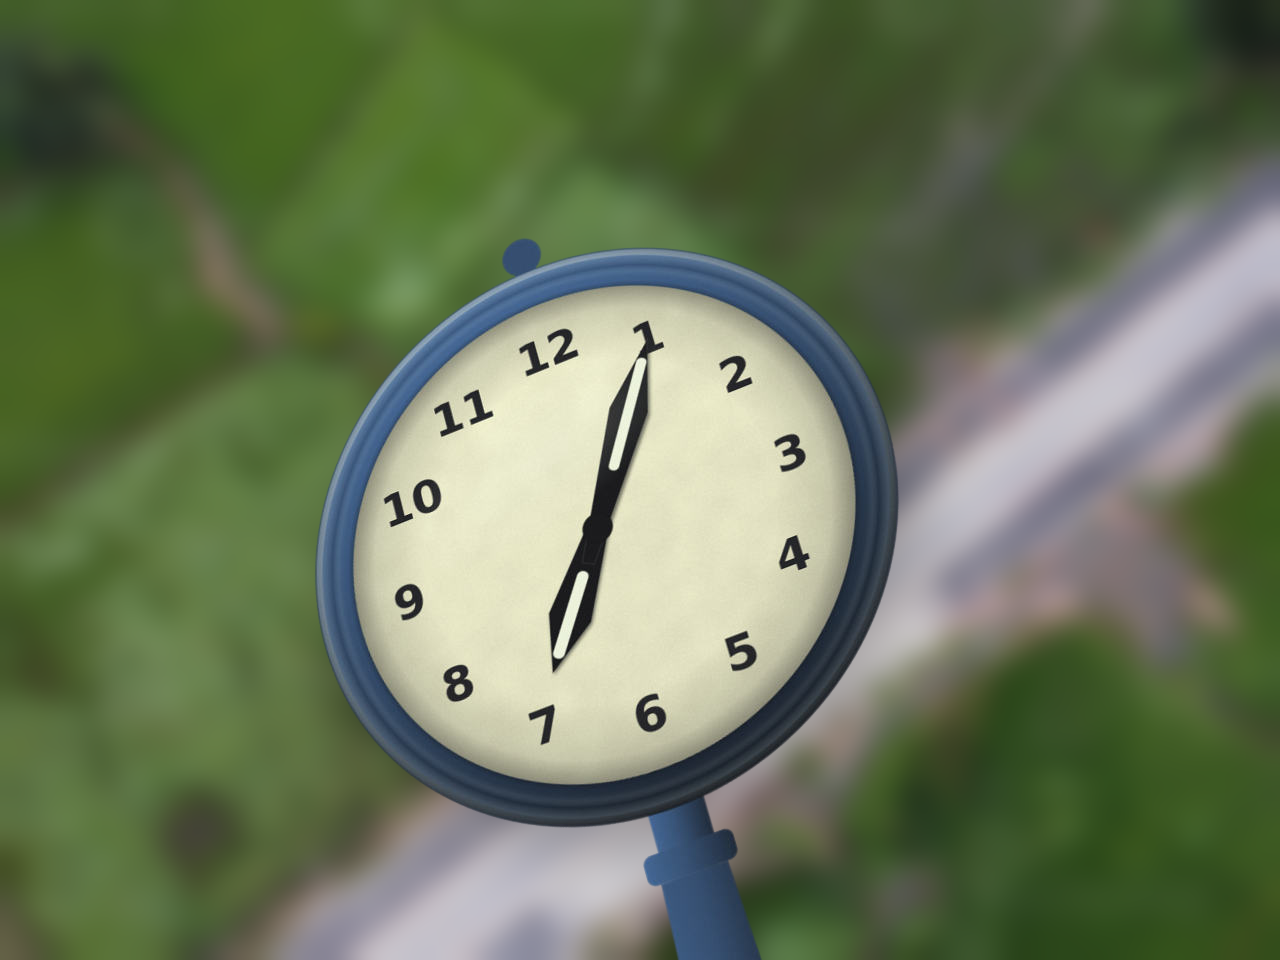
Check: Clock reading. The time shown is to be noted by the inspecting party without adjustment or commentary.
7:05
